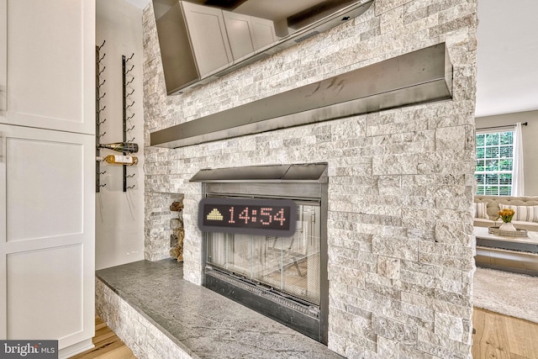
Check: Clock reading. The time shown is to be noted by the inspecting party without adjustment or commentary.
14:54
